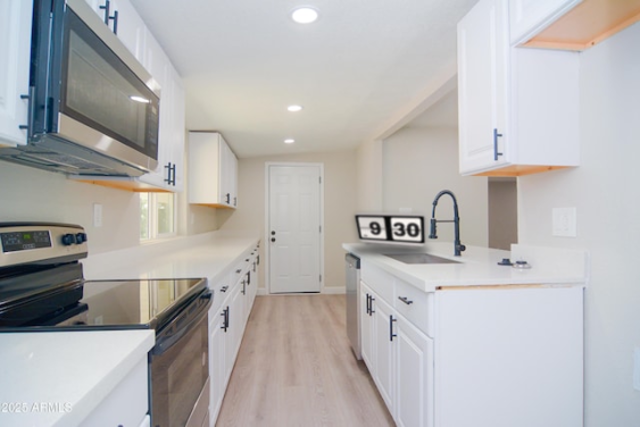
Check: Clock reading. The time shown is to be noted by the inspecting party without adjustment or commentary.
9:30
